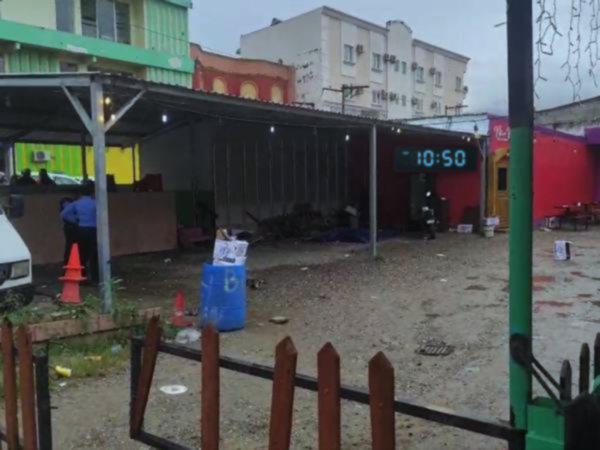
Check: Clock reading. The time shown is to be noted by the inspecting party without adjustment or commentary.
10:50
